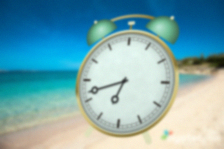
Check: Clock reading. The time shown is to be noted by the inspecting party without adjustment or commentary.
6:42
